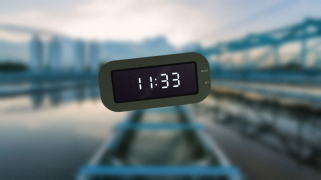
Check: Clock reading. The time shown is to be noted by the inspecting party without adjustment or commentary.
11:33
